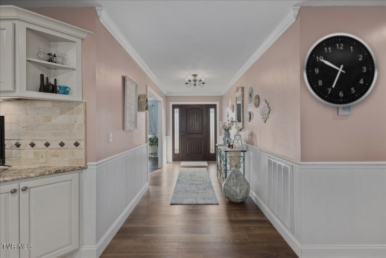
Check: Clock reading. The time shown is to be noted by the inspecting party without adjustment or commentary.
6:50
